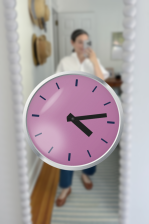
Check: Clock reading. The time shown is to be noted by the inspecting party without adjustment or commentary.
4:13
